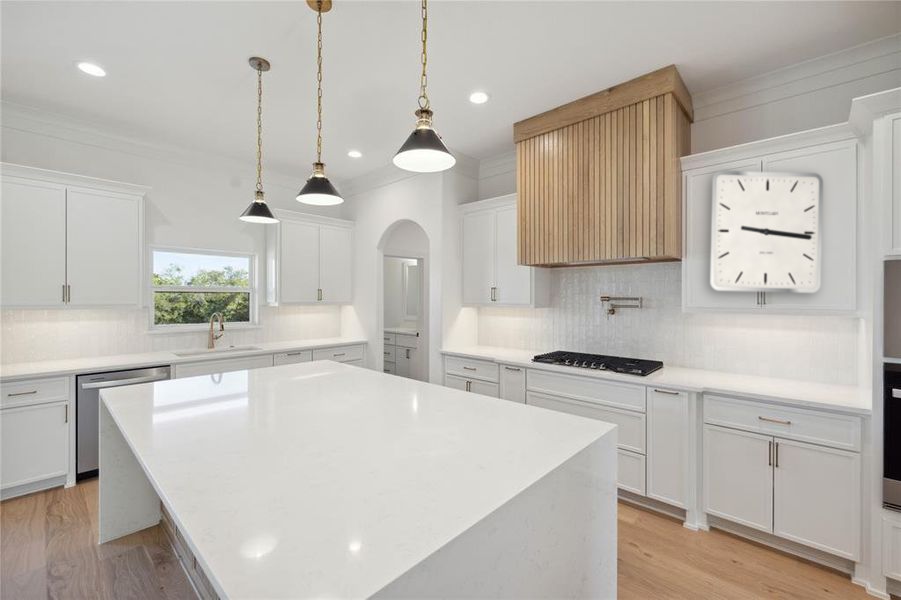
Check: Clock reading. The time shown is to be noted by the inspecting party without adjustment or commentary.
9:16
